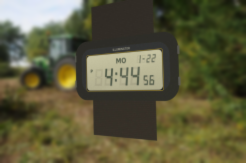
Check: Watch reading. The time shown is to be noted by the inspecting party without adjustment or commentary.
4:44
